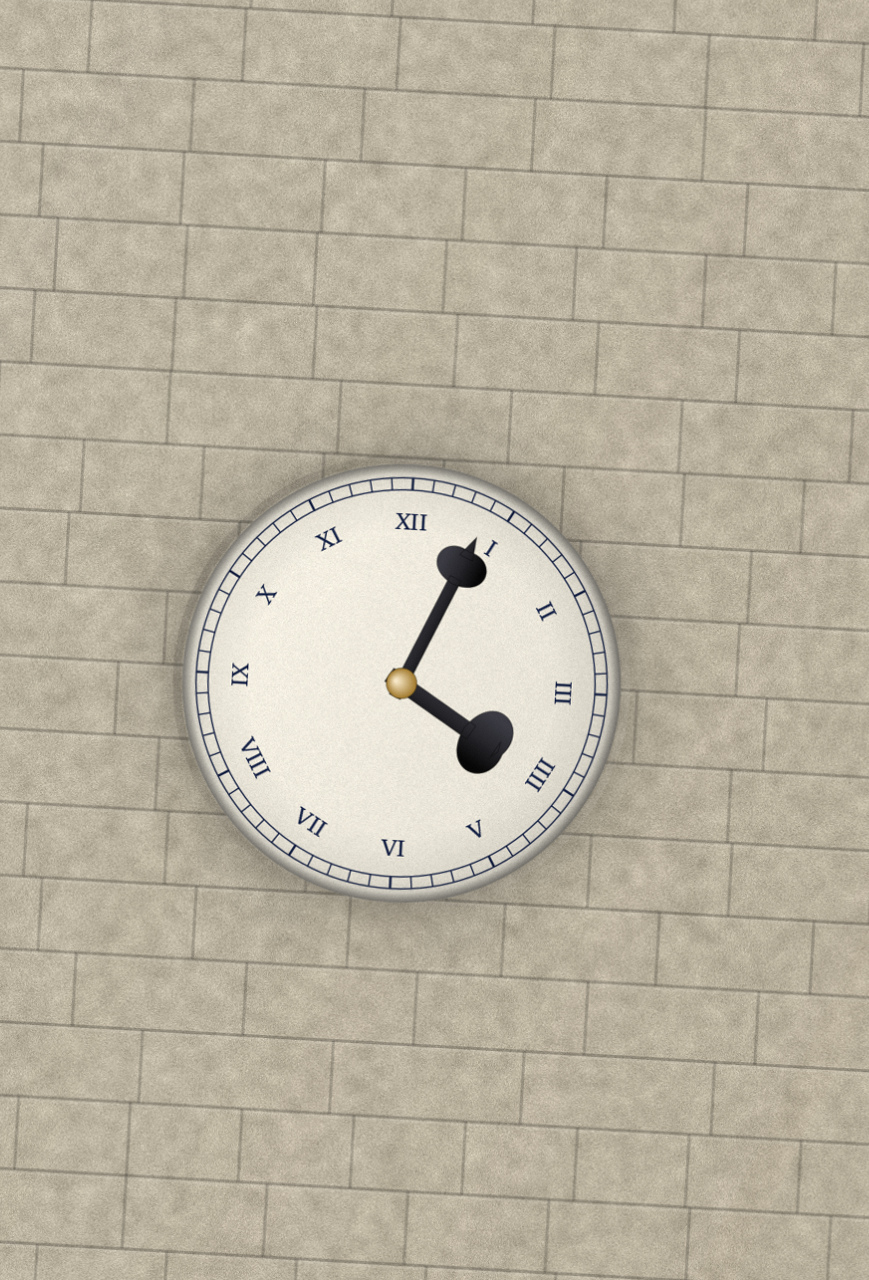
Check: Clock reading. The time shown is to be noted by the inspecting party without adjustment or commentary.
4:04
